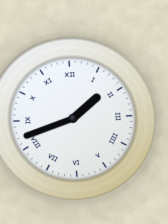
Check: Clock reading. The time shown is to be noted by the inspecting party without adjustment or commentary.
1:42
